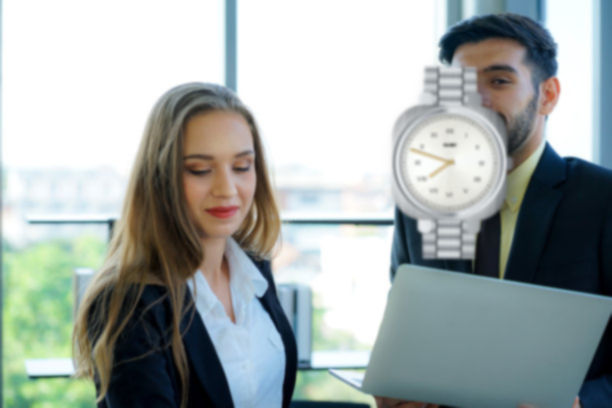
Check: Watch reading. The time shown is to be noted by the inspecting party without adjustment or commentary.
7:48
